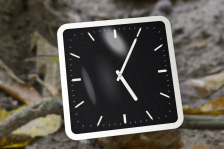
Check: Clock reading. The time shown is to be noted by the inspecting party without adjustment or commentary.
5:05
